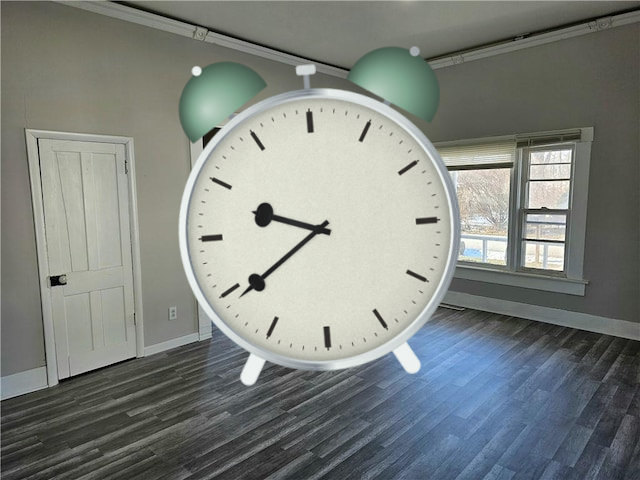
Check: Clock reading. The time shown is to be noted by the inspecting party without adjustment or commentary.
9:39
